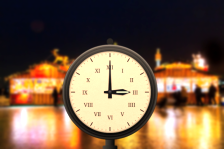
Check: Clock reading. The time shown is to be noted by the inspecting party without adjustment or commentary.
3:00
